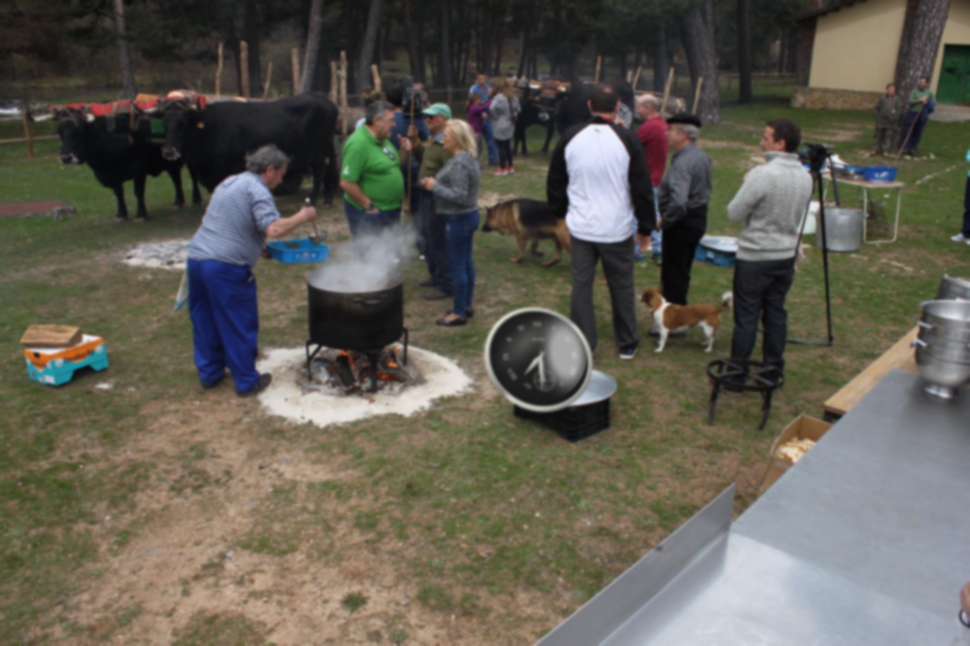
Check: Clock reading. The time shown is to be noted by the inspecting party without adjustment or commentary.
7:31
